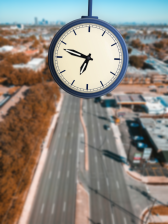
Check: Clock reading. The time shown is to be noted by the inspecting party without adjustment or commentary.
6:48
